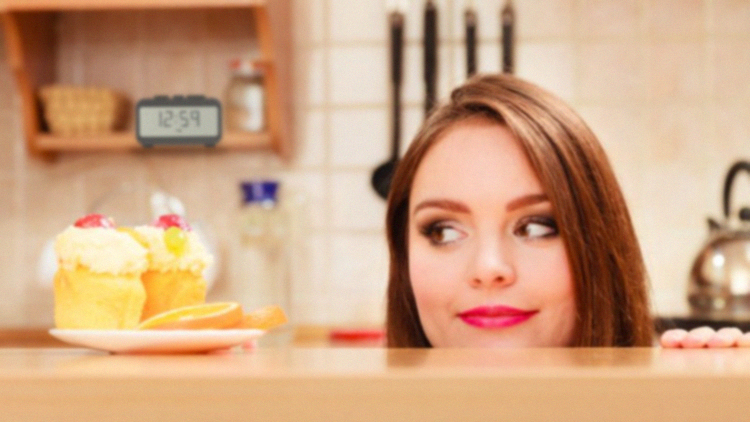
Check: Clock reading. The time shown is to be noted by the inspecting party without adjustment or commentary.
12:59
